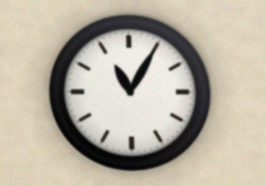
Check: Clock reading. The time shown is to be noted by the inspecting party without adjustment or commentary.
11:05
